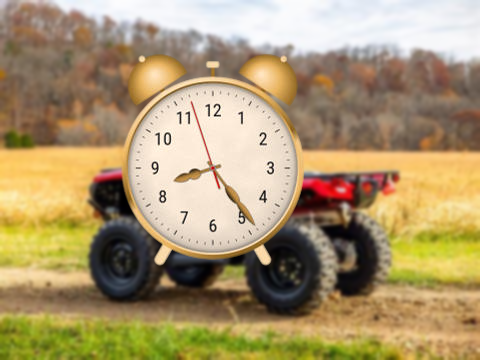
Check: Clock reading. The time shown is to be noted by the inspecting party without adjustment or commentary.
8:23:57
